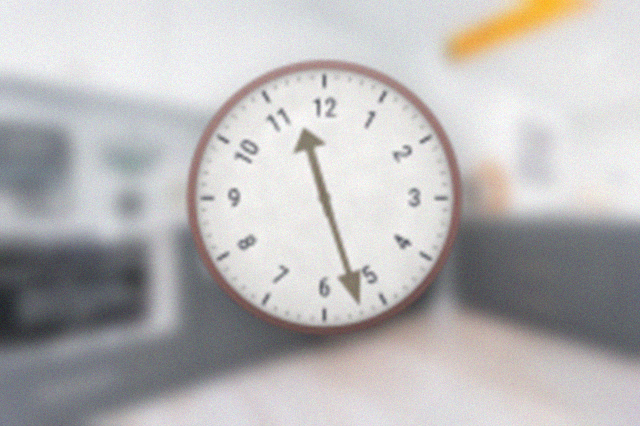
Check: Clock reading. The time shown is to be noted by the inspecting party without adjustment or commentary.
11:27
